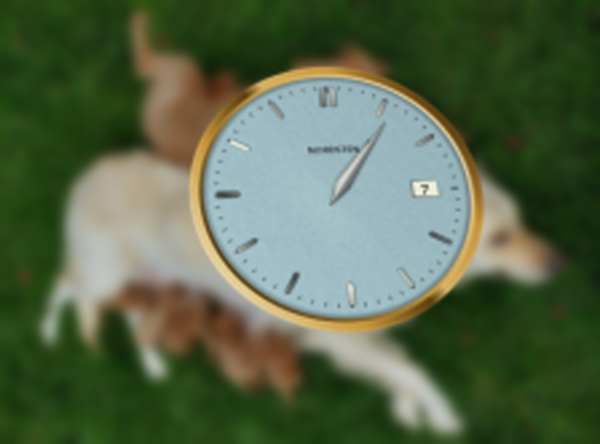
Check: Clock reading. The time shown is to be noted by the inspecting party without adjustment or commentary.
1:06
